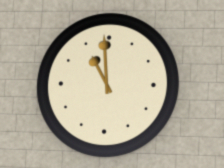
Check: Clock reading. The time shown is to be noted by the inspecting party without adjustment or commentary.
10:59
